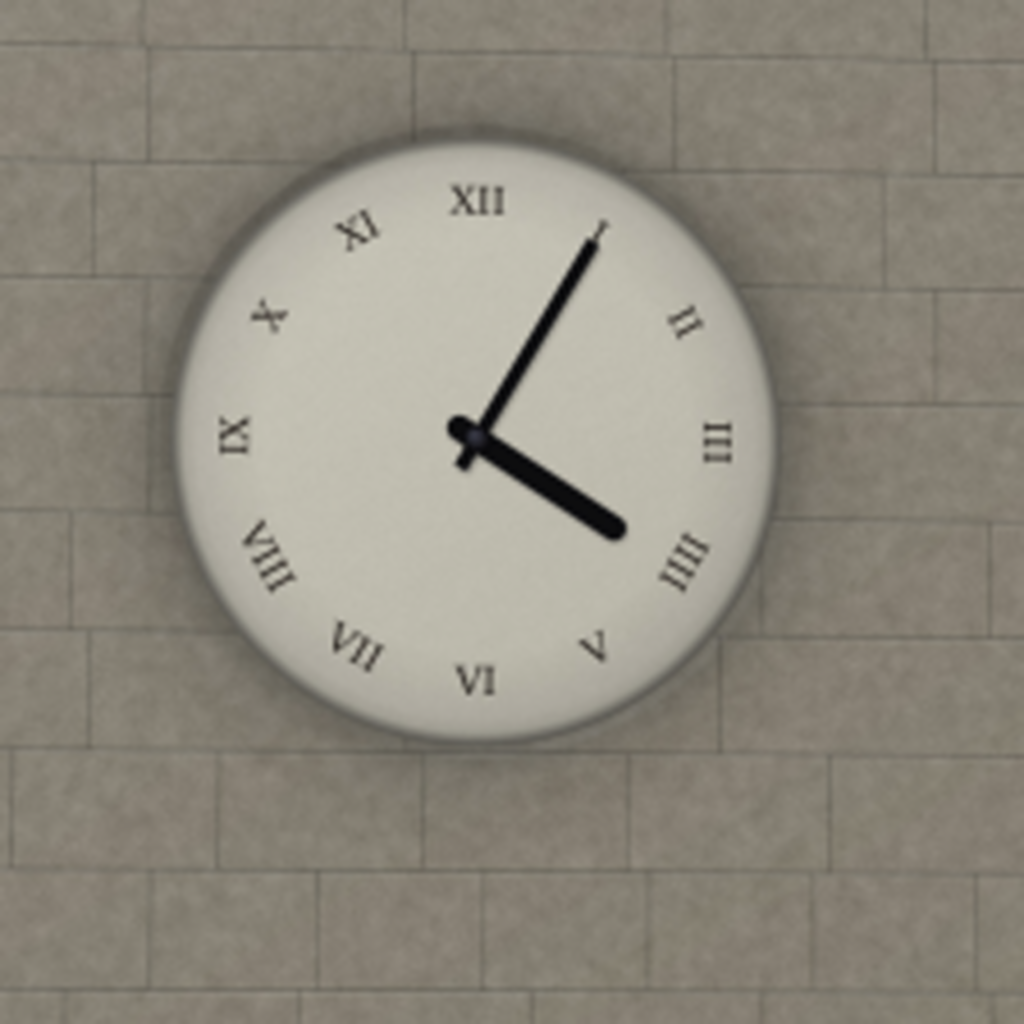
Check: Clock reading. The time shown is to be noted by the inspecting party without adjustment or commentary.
4:05
